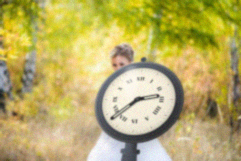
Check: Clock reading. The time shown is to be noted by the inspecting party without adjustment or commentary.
2:38
